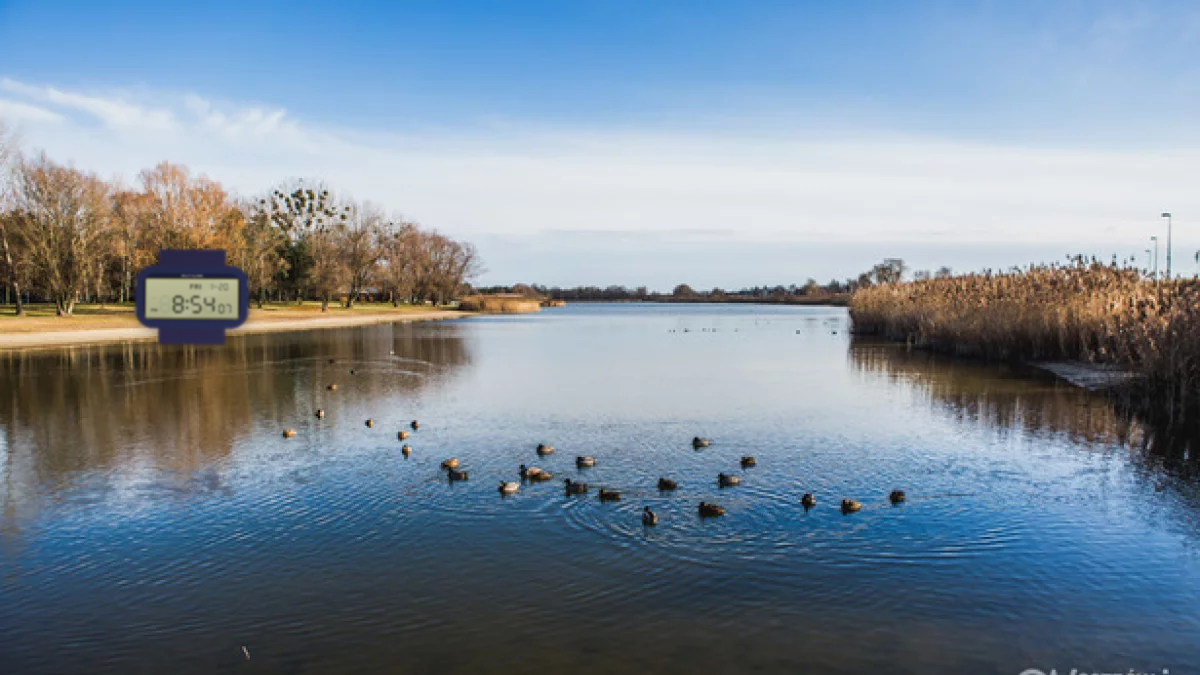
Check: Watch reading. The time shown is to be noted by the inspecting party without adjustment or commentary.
8:54
